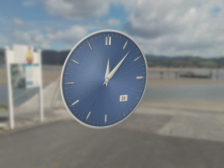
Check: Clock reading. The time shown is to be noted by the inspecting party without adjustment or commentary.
12:07
